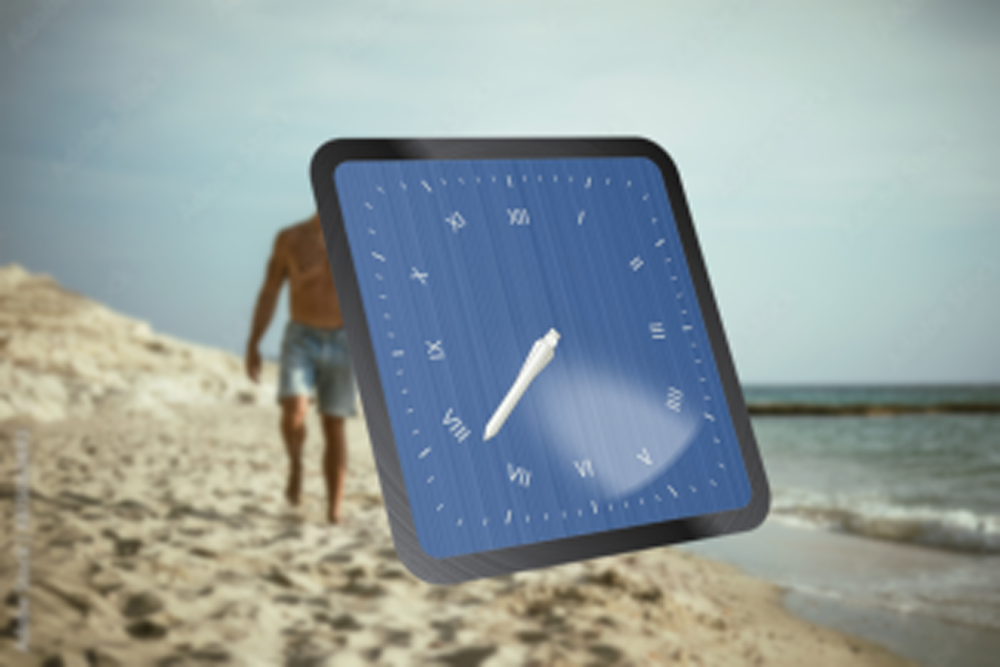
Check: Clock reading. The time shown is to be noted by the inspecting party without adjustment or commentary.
7:38
